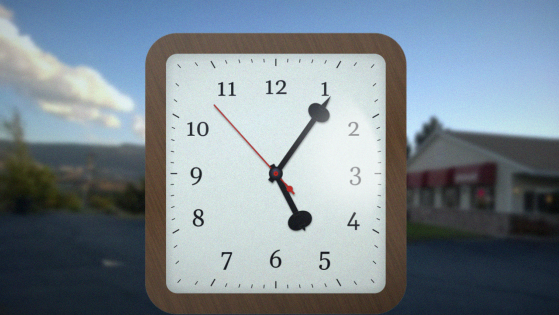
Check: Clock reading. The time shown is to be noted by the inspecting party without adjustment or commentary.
5:05:53
